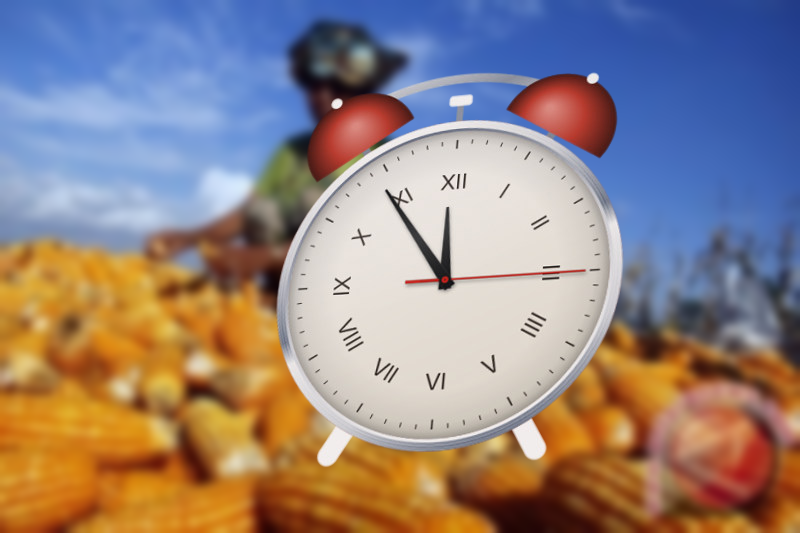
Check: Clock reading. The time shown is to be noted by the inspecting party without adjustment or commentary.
11:54:15
